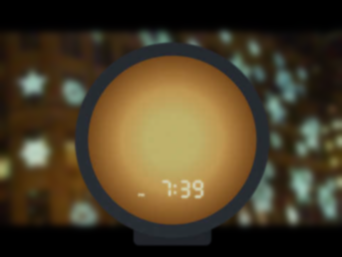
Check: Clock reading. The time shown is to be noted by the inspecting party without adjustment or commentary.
7:39
